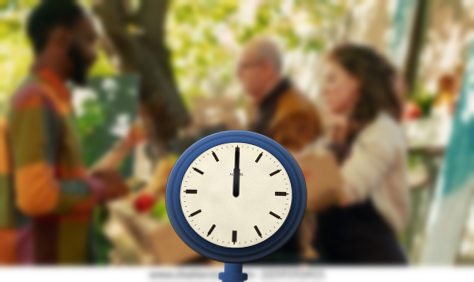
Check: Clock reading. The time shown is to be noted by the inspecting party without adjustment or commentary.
12:00
